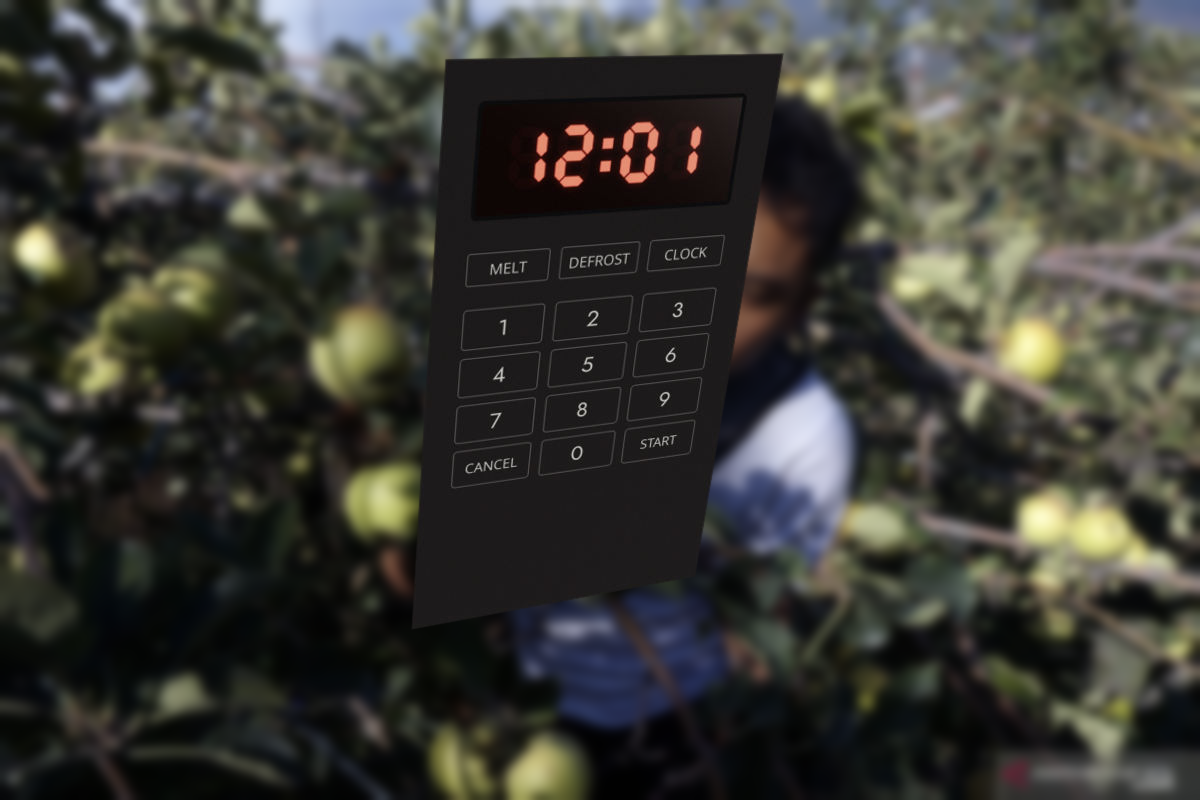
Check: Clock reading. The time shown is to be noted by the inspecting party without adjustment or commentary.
12:01
